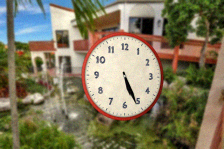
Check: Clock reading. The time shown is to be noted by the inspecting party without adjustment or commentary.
5:26
